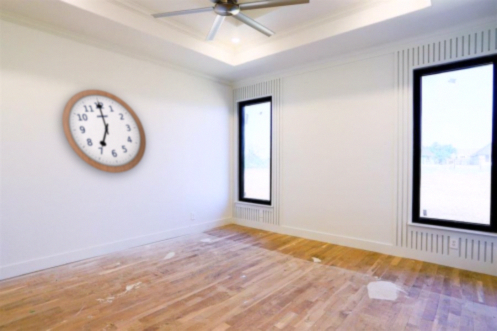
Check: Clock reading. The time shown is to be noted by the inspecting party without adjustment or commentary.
7:00
